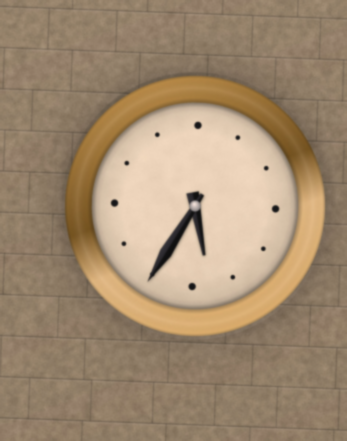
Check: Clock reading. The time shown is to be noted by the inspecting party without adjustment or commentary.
5:35
